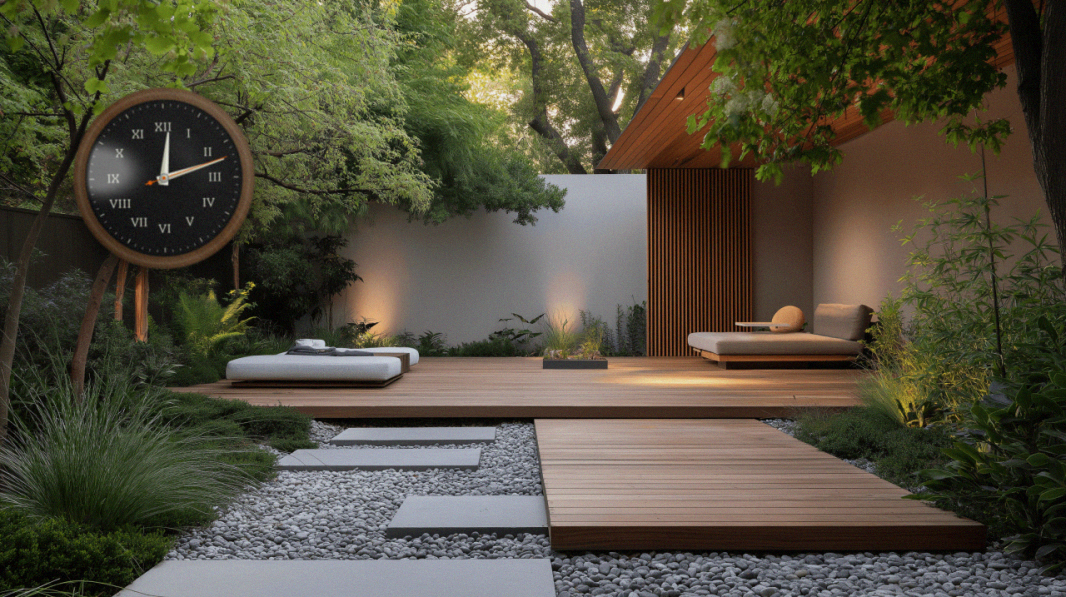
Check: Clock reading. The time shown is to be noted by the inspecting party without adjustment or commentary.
12:12:12
